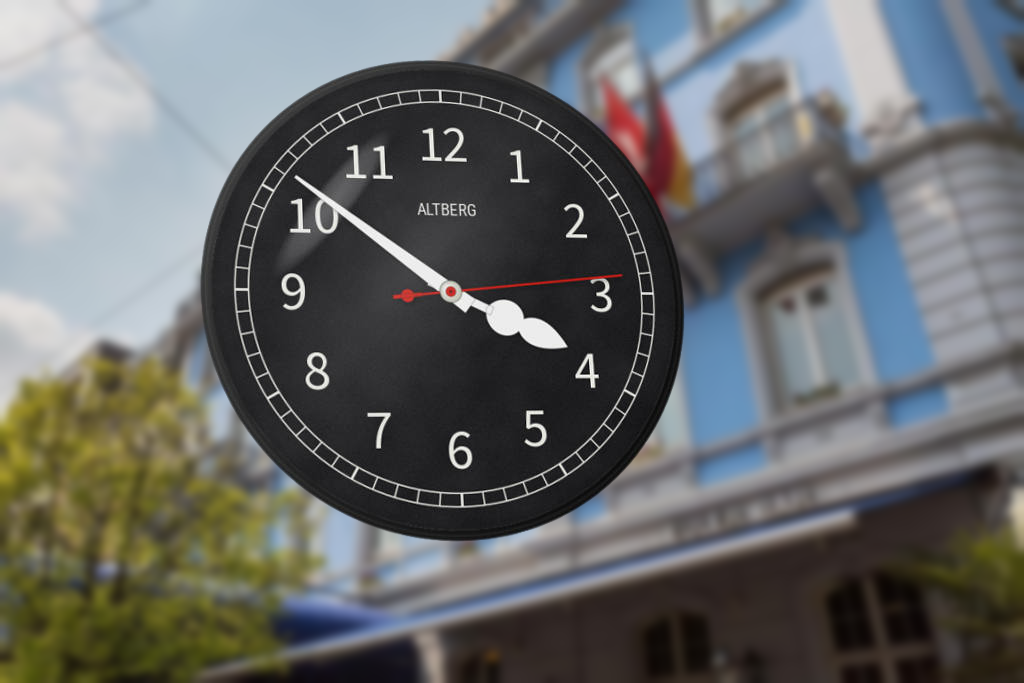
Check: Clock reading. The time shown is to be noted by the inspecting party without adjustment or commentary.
3:51:14
